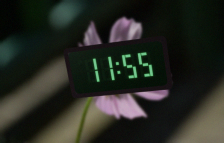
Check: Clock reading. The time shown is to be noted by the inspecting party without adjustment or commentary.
11:55
